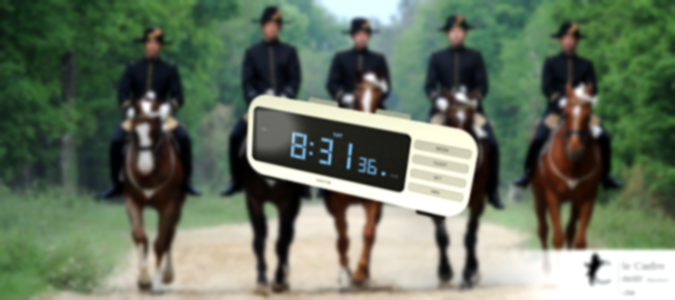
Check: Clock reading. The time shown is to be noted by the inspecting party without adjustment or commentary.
8:31:36
